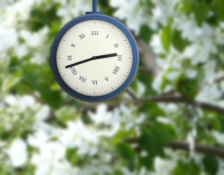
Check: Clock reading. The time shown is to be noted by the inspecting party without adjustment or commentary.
2:42
